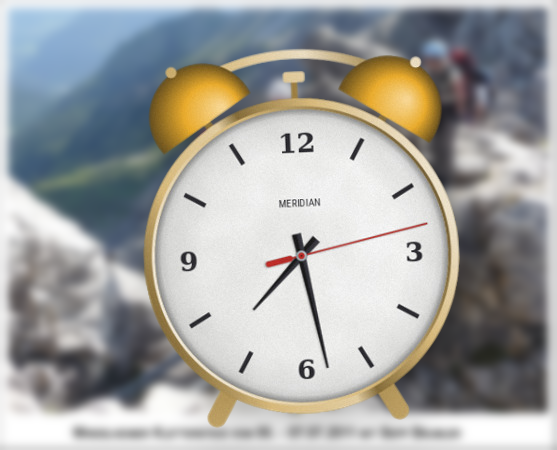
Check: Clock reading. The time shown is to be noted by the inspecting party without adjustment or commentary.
7:28:13
